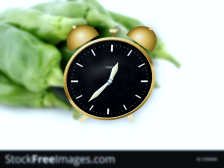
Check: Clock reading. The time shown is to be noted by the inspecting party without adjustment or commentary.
12:37
